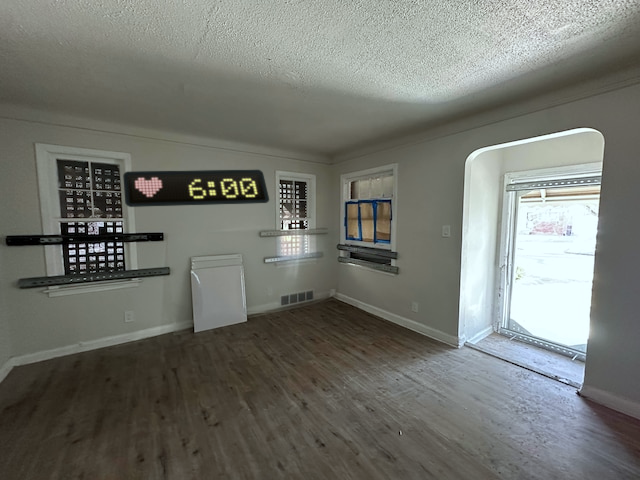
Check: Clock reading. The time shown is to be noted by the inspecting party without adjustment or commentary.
6:00
